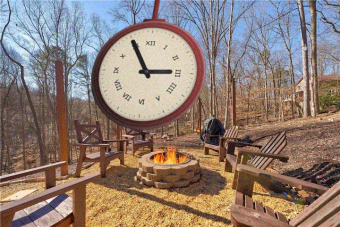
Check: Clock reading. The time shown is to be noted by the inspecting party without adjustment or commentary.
2:55
